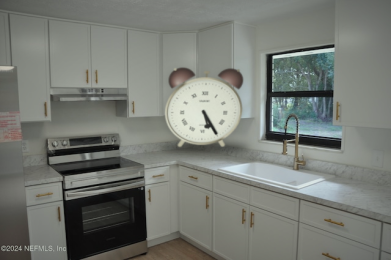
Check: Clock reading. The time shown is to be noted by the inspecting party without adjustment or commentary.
5:25
